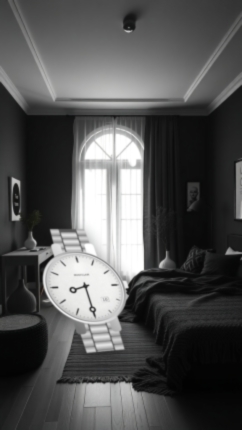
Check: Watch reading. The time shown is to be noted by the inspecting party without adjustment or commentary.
8:30
